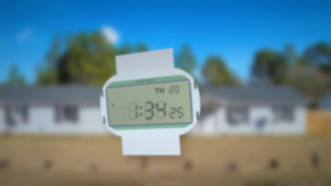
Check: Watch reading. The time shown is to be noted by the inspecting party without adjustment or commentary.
1:34:25
